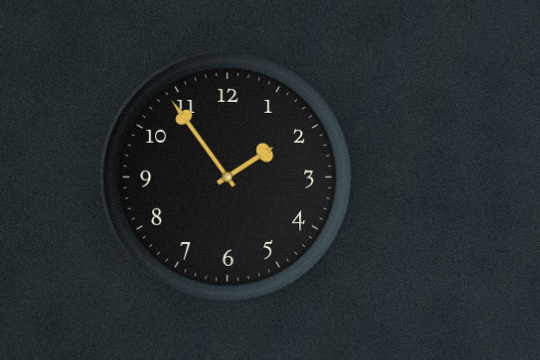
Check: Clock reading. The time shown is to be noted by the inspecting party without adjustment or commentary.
1:54
